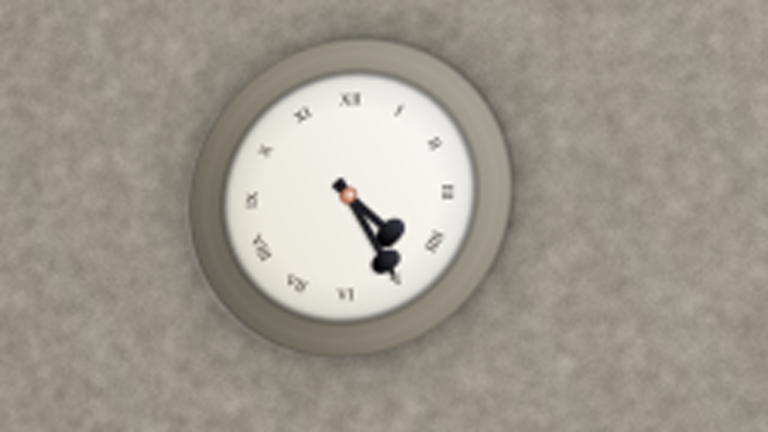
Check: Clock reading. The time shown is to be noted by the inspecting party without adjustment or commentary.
4:25
